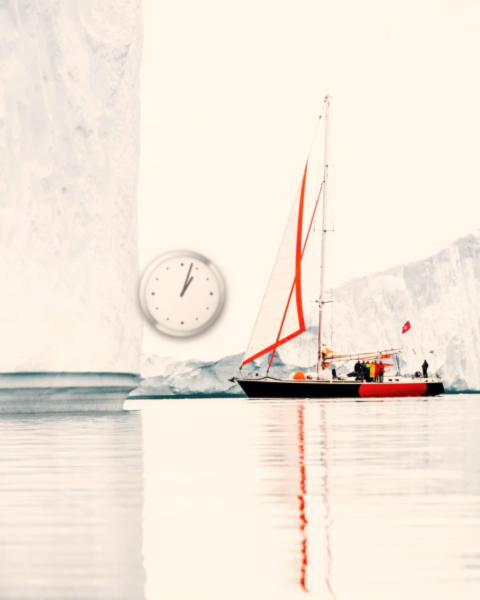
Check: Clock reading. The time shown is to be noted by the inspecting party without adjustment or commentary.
1:03
